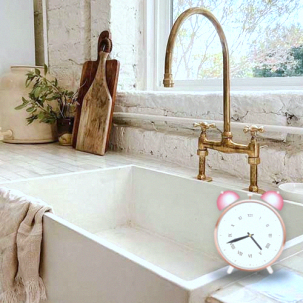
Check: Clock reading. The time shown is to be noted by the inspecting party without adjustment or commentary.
4:42
